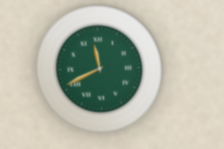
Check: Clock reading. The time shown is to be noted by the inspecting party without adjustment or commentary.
11:41
